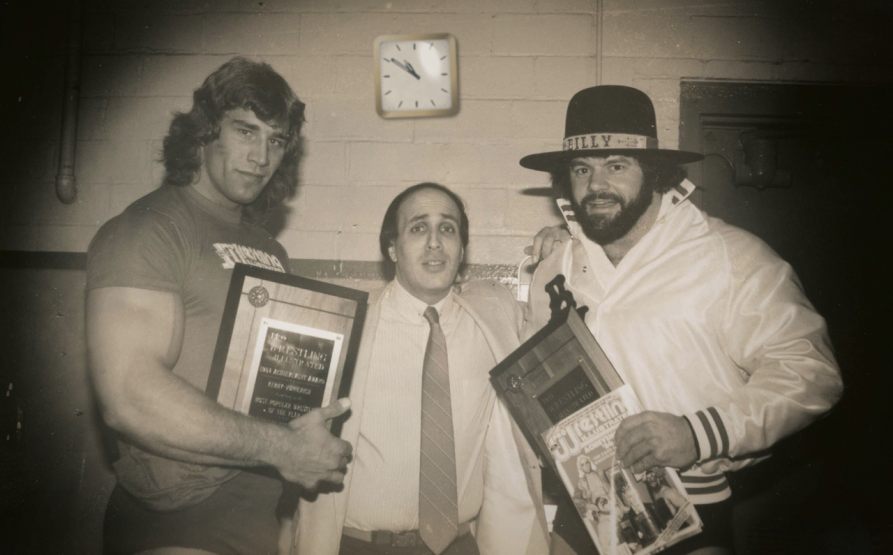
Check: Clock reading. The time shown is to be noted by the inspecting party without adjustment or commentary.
10:51
